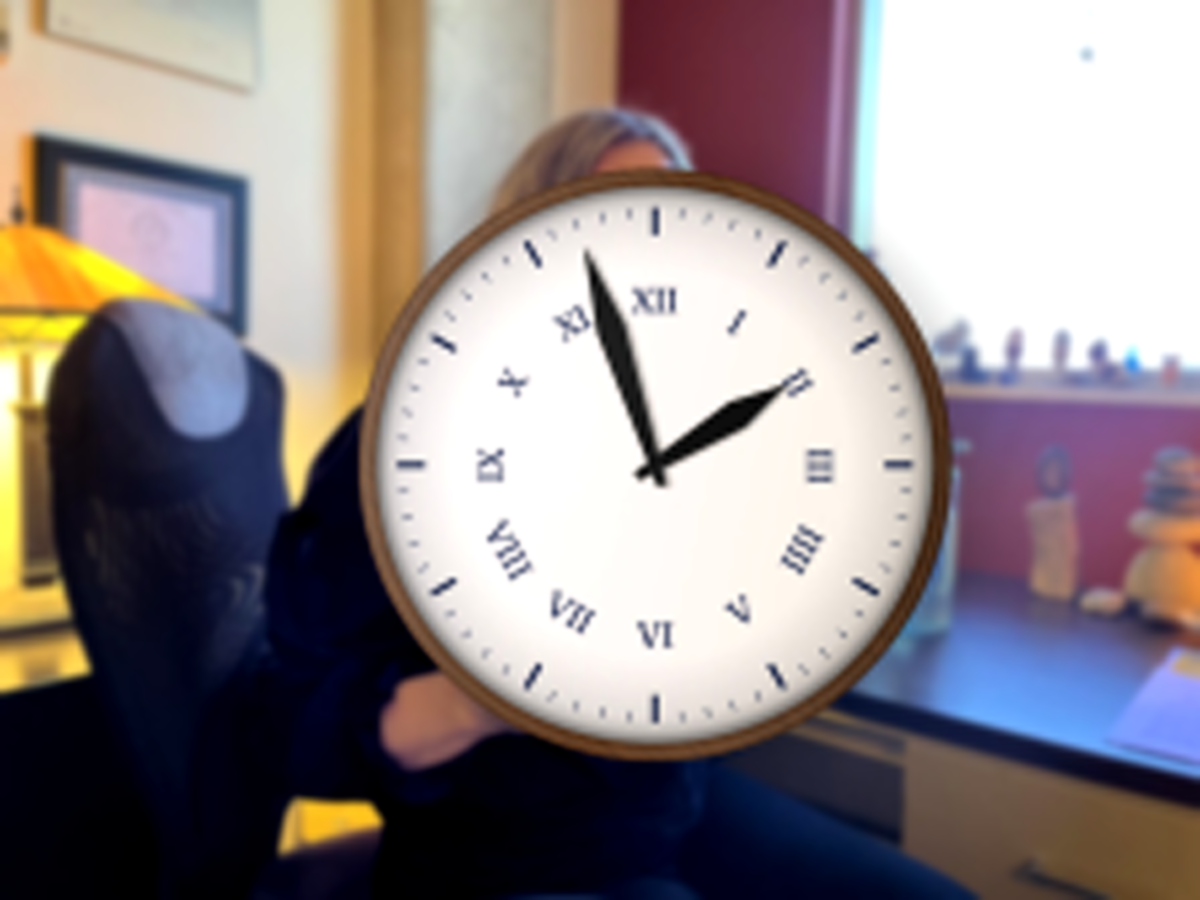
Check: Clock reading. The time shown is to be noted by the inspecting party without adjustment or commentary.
1:57
